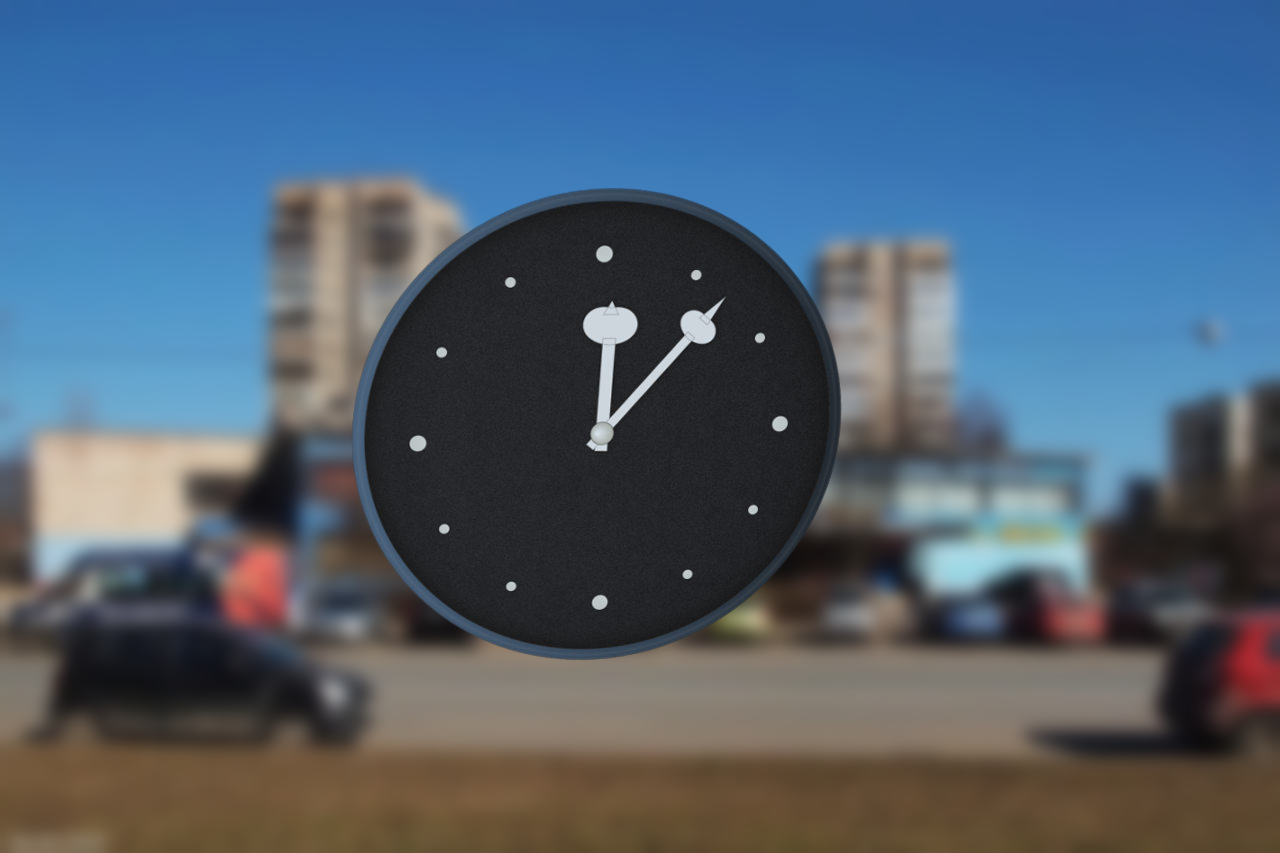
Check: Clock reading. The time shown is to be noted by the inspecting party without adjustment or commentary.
12:07
